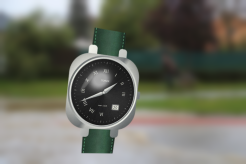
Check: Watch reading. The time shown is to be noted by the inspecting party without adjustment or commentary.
1:41
